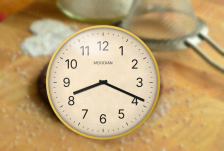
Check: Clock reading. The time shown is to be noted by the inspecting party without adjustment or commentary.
8:19
